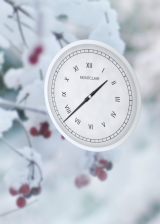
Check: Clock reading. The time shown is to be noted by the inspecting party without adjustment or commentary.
1:38
